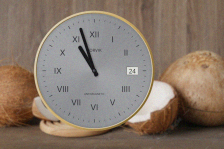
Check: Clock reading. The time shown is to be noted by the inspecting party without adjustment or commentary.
10:57
